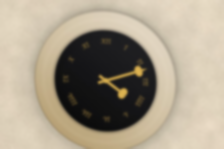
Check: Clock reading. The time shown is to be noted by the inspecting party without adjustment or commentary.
4:12
